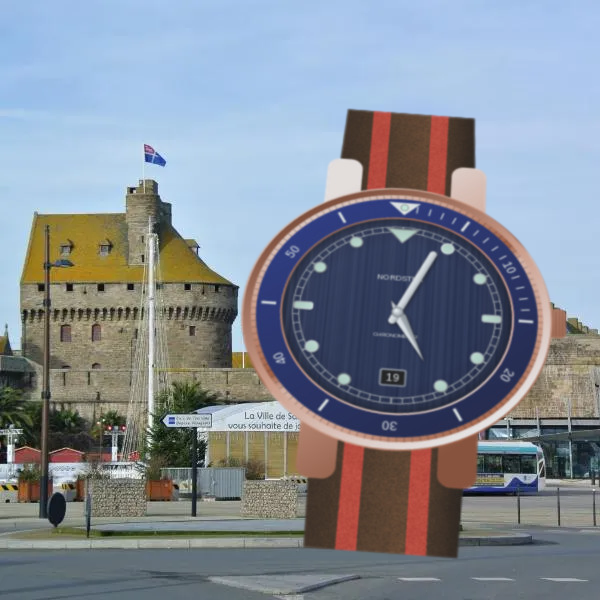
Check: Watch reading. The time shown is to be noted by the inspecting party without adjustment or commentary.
5:04
